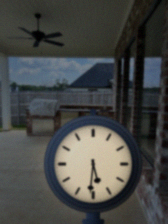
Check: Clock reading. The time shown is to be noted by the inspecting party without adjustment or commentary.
5:31
